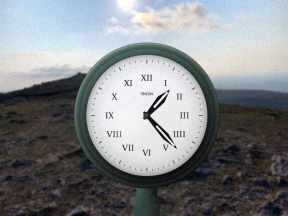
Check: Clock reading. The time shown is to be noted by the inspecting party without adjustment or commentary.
1:23
